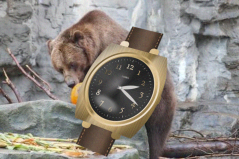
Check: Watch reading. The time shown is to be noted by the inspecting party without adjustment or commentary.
2:19
